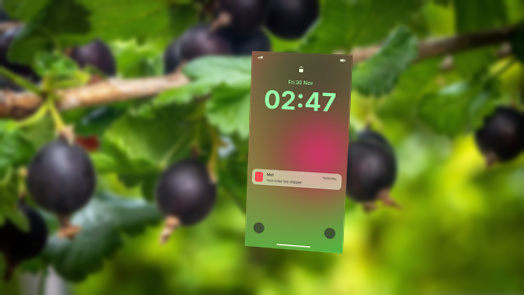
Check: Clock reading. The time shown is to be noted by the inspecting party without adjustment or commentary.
2:47
